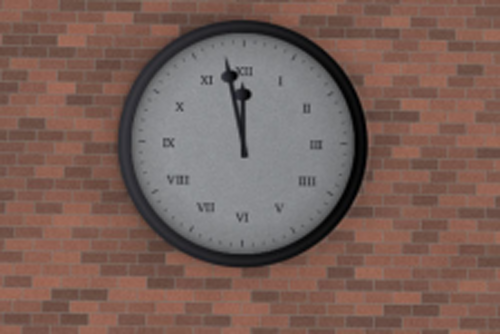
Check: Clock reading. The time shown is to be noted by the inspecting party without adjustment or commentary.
11:58
